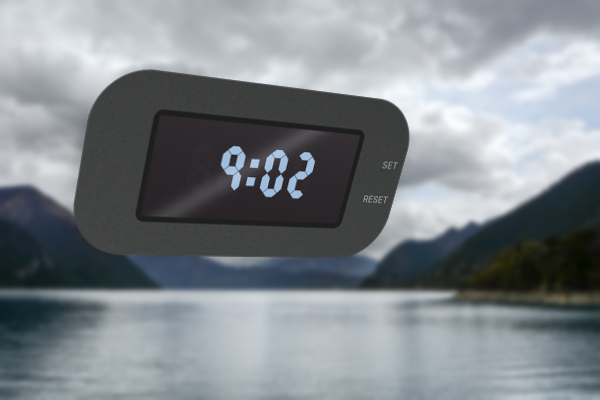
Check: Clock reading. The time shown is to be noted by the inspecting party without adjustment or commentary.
9:02
